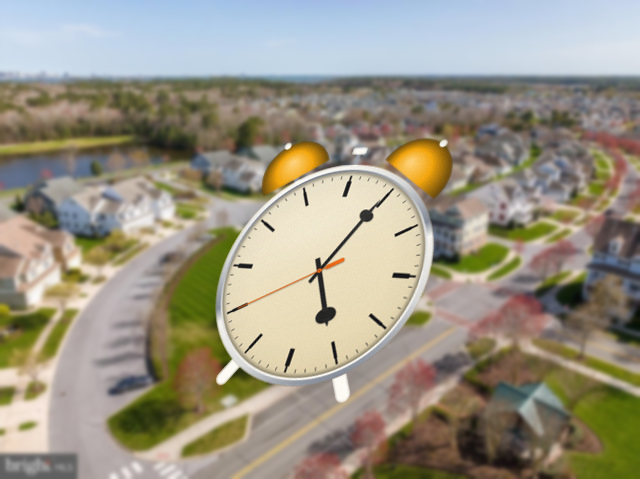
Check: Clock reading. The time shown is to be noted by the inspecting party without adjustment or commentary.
5:04:40
